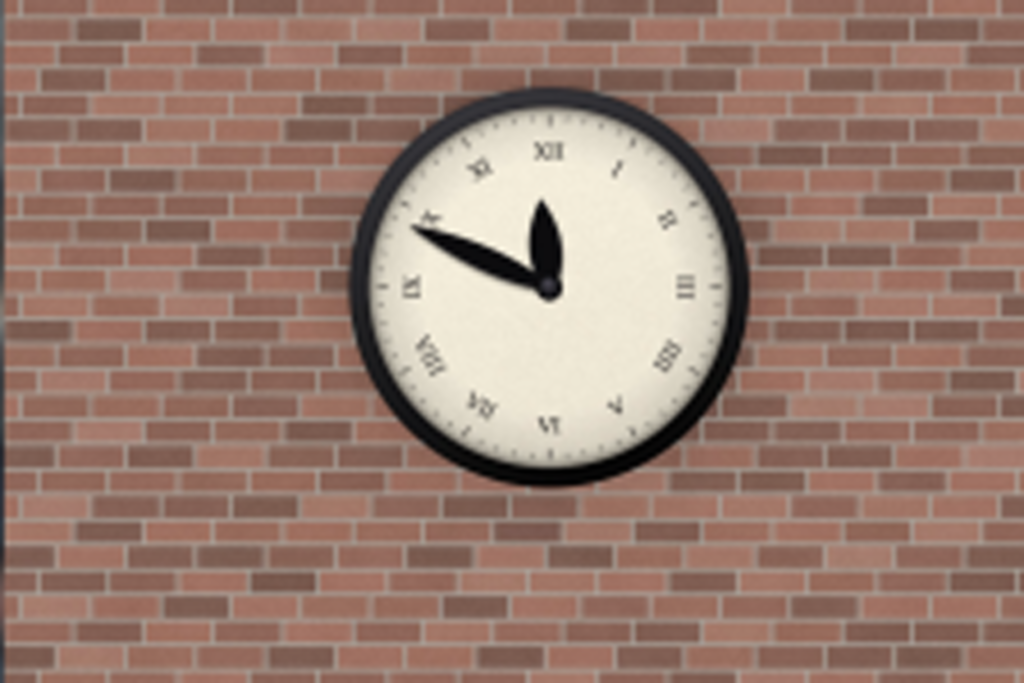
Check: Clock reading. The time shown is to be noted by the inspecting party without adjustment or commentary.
11:49
